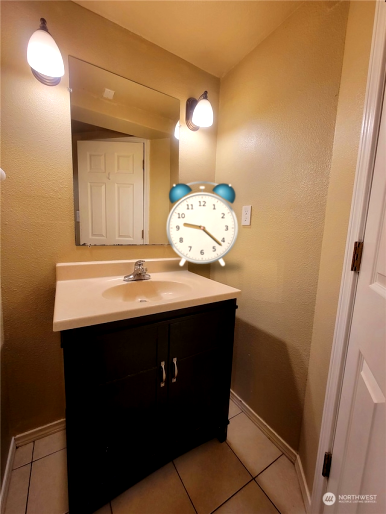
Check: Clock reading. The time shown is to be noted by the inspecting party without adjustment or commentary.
9:22
